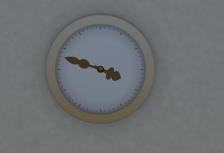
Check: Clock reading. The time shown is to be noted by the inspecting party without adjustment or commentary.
3:48
